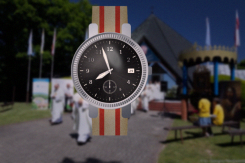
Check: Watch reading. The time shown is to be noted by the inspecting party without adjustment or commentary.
7:57
